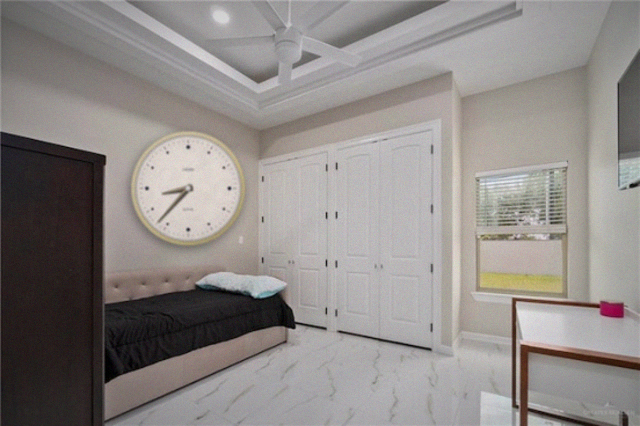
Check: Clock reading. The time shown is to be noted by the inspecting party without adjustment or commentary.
8:37
